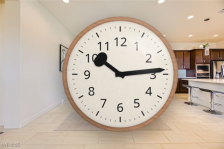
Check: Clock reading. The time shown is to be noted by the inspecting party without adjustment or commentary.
10:14
